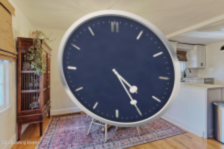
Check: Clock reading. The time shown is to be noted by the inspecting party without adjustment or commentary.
4:25
